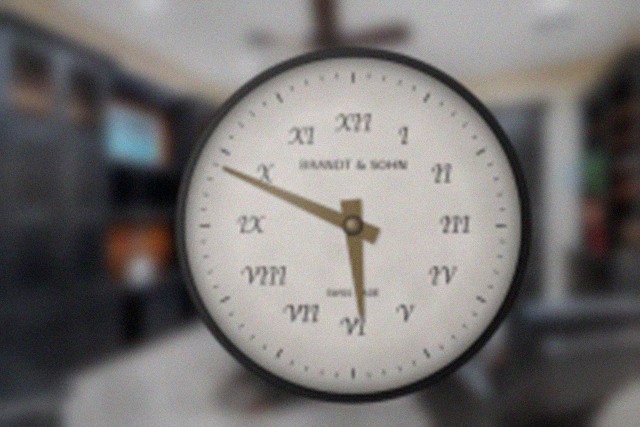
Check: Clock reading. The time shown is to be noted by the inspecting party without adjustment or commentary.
5:49
